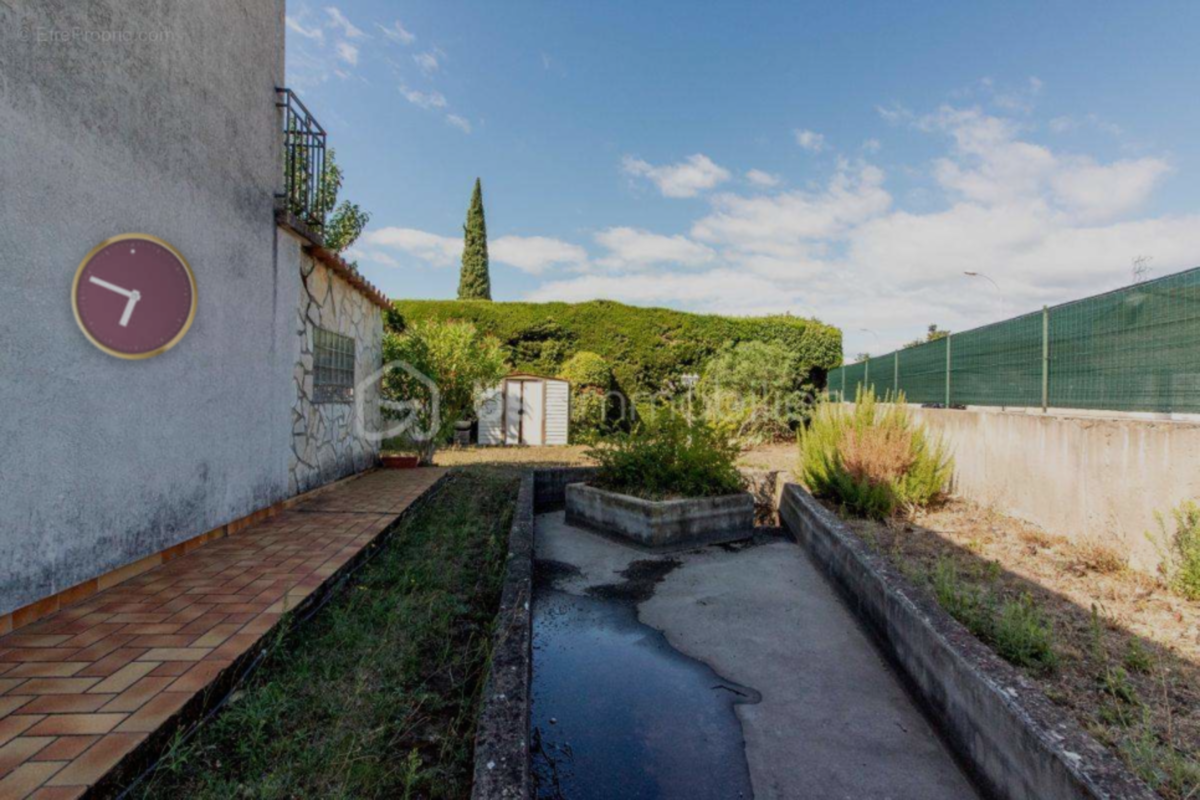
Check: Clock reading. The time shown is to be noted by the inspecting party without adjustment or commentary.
6:49
